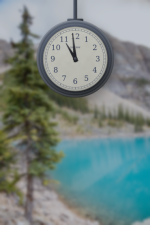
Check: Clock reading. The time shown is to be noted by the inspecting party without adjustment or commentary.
10:59
